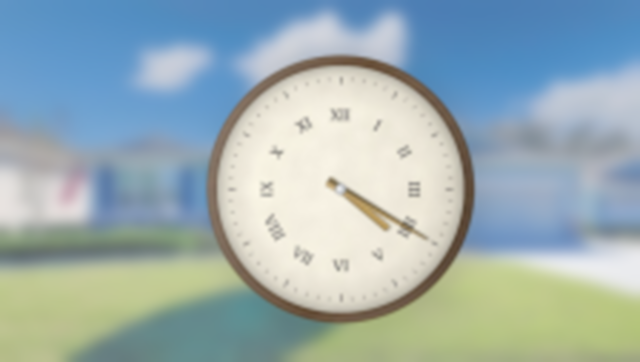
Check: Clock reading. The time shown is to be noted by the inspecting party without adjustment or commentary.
4:20
